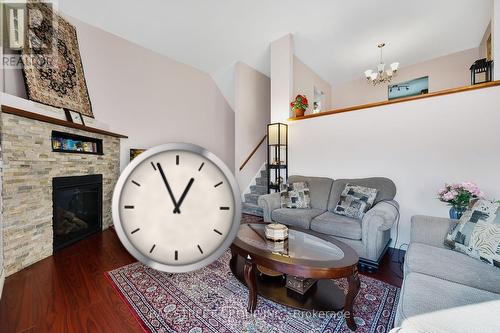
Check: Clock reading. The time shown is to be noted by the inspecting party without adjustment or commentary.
12:56
